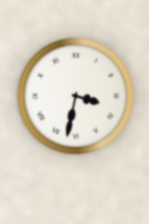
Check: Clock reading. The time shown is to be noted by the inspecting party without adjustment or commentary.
3:32
